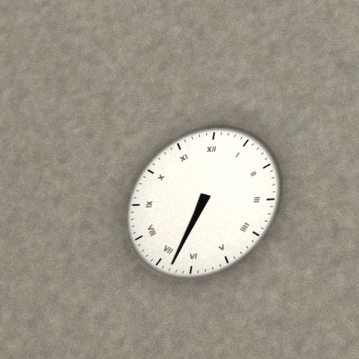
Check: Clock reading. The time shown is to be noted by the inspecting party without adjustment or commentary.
6:33
